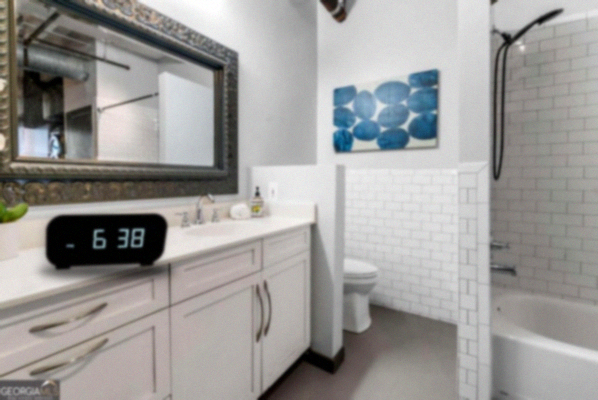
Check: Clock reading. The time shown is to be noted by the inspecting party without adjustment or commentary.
6:38
